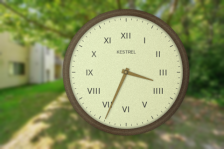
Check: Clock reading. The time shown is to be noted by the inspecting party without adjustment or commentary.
3:34
